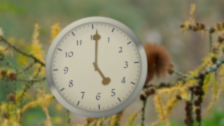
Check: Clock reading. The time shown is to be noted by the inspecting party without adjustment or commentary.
5:01
